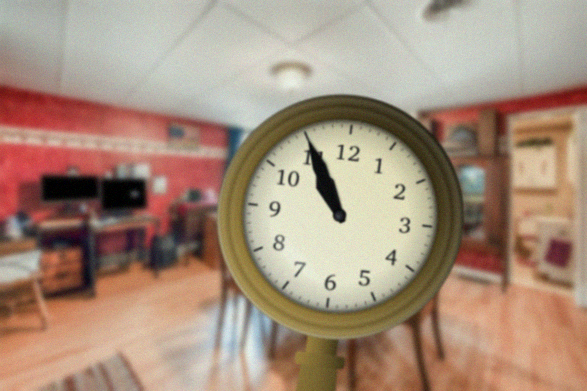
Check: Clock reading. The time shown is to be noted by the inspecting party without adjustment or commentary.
10:55
